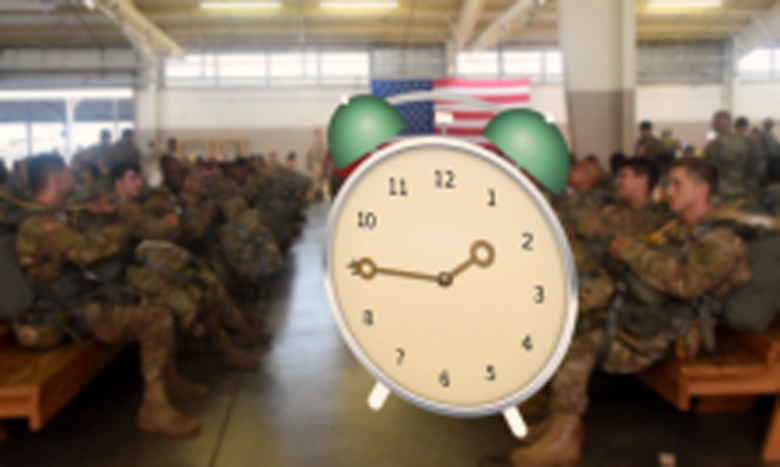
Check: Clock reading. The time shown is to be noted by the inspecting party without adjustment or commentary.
1:45
